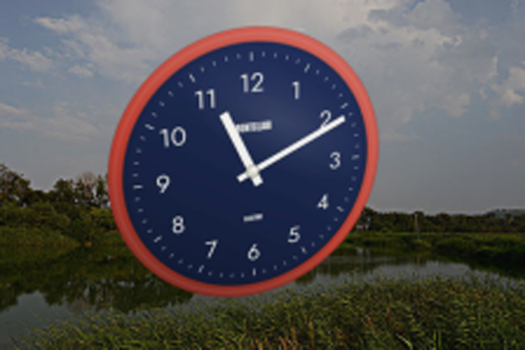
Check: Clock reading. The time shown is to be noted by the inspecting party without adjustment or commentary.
11:11
